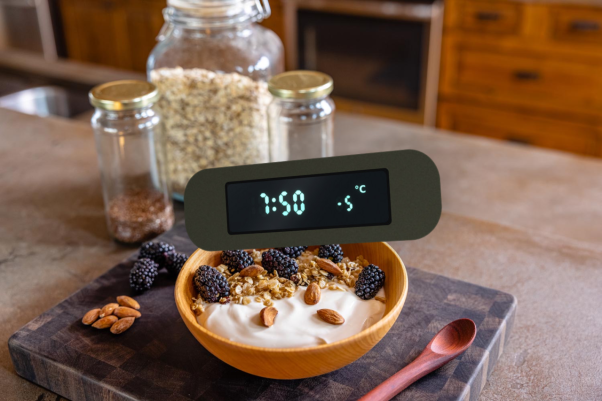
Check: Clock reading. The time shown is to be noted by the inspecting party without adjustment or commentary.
7:50
